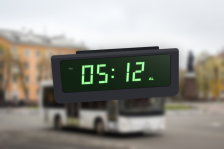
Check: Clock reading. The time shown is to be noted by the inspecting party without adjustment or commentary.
5:12
